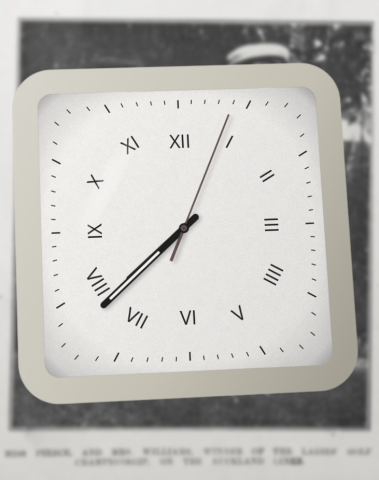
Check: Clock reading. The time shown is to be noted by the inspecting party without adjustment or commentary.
7:38:04
